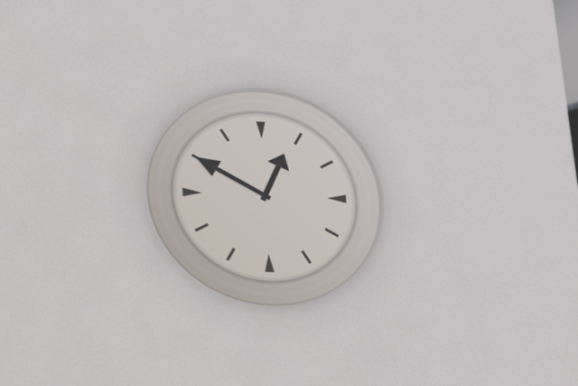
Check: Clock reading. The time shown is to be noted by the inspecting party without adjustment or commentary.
12:50
